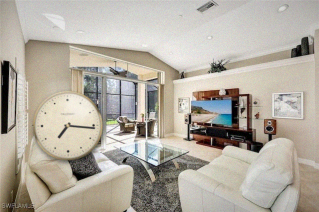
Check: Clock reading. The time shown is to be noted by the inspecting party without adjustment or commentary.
7:16
